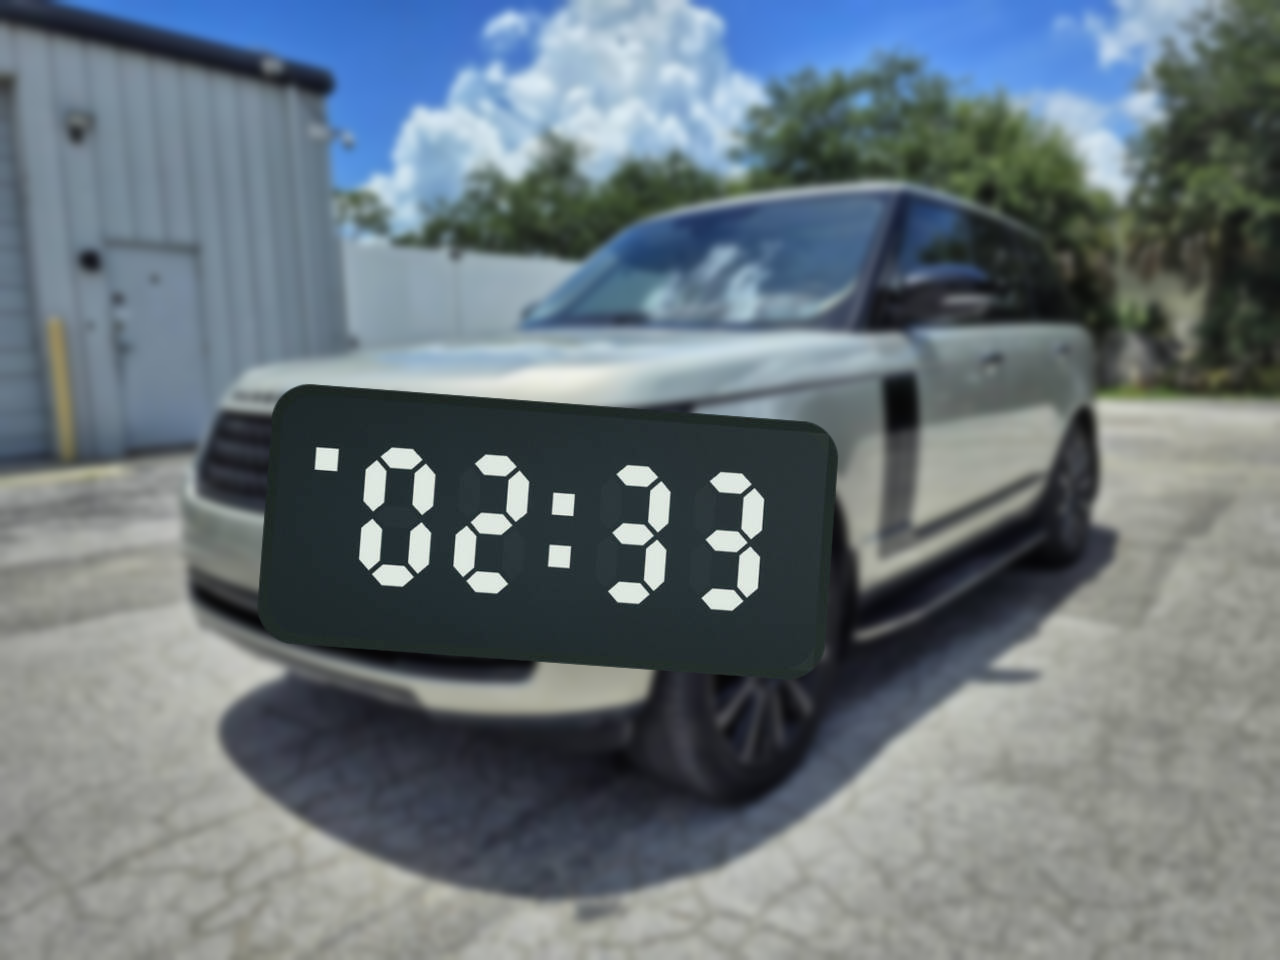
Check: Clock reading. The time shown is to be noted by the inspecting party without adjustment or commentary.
2:33
